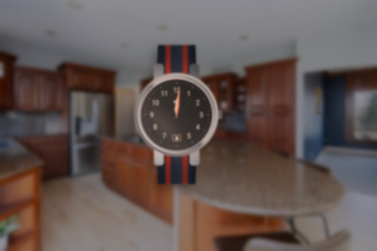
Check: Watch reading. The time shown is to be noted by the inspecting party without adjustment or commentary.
12:01
